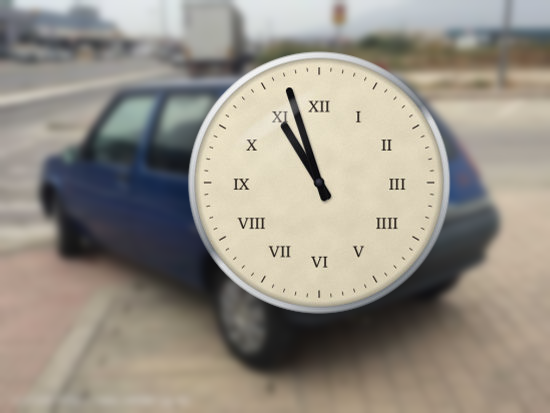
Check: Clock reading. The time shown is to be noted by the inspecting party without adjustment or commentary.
10:57
